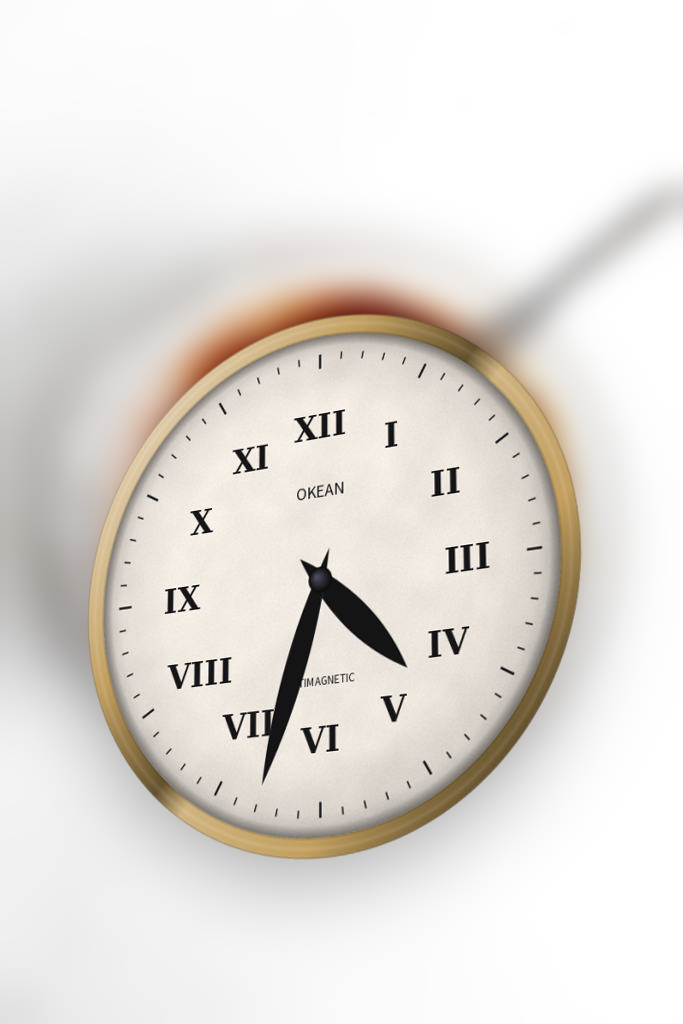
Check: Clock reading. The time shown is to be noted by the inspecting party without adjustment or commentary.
4:33
